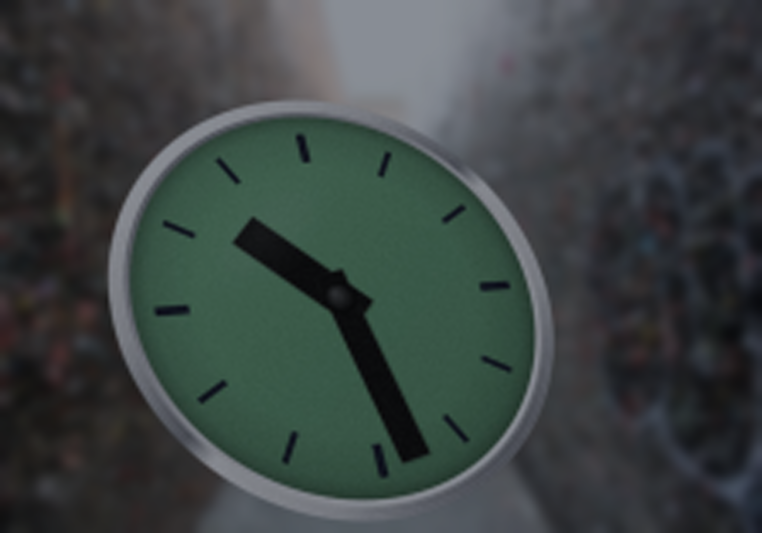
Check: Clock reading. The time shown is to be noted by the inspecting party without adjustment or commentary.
10:28
